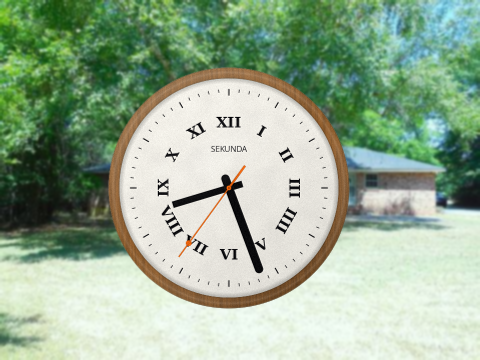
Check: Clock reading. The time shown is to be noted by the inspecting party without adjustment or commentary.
8:26:36
